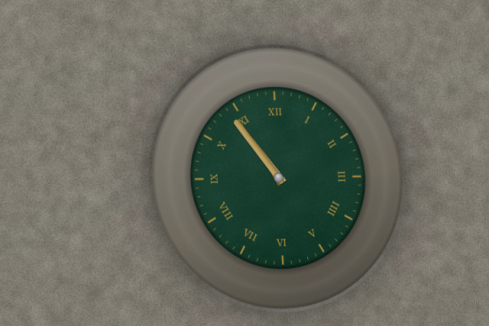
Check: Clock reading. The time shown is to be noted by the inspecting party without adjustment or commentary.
10:54
